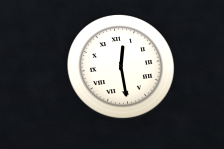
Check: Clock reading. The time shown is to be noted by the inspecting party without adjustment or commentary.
12:30
